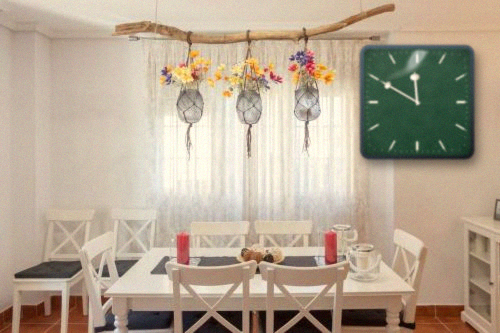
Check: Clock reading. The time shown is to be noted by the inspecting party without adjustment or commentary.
11:50
